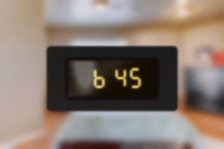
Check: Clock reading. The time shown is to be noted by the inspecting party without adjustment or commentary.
6:45
